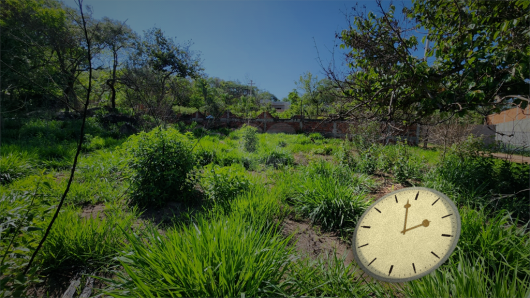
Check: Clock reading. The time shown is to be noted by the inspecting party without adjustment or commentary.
1:58
